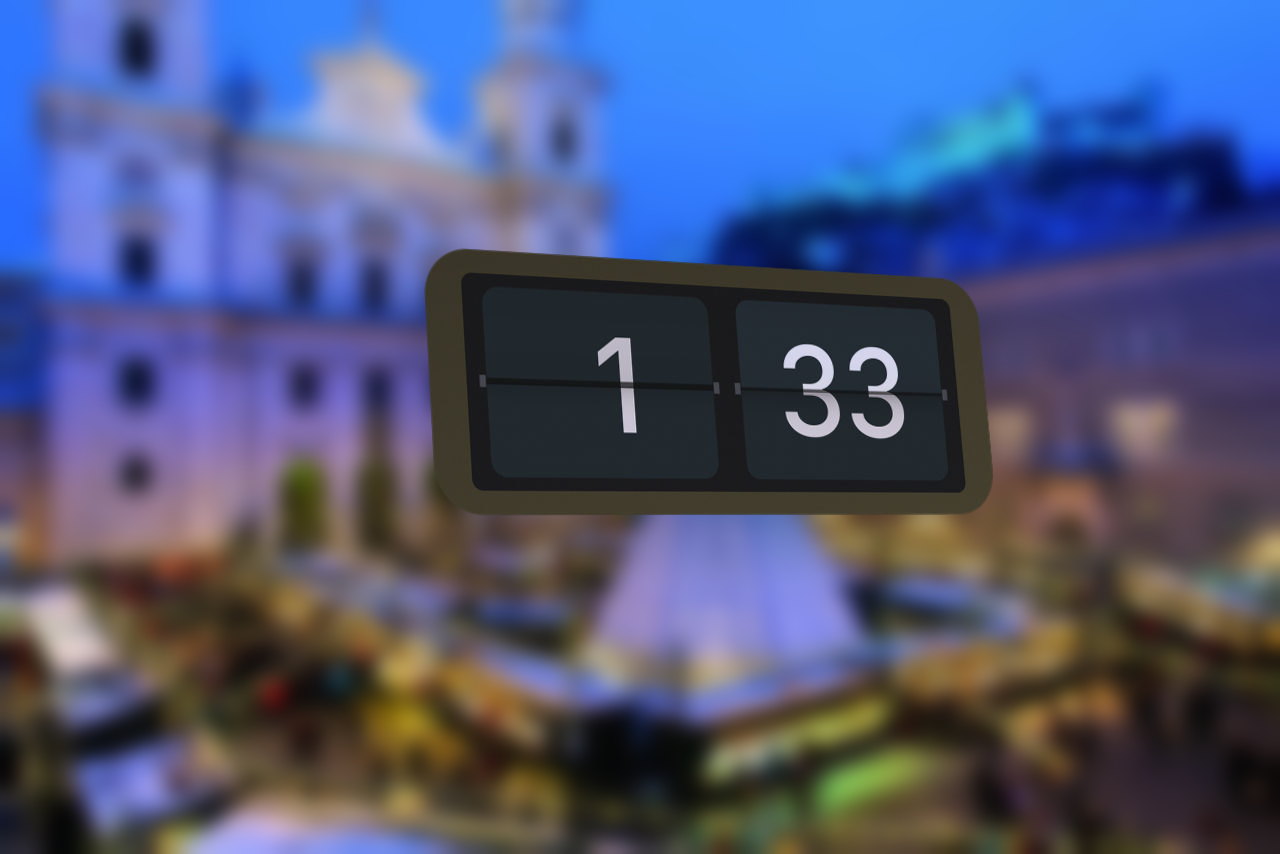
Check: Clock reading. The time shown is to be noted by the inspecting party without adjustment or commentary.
1:33
